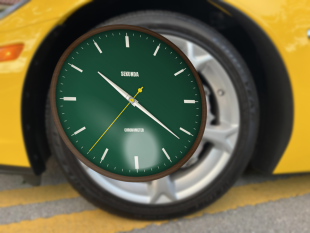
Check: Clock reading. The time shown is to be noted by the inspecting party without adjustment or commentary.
10:21:37
